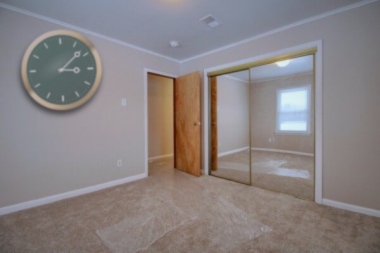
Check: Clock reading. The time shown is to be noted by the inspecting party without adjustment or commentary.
3:08
